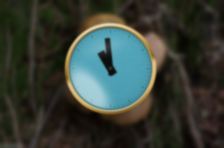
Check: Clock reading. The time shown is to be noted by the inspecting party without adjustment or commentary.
10:59
